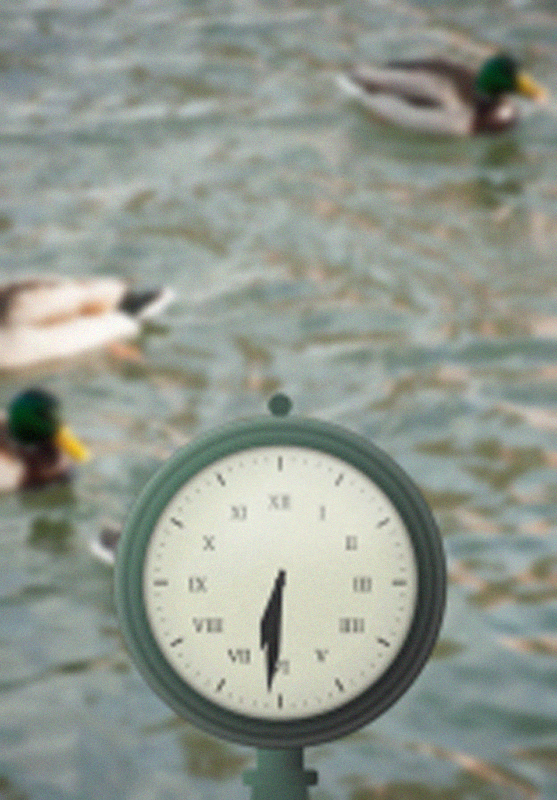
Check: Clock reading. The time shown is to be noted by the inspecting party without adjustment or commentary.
6:31
